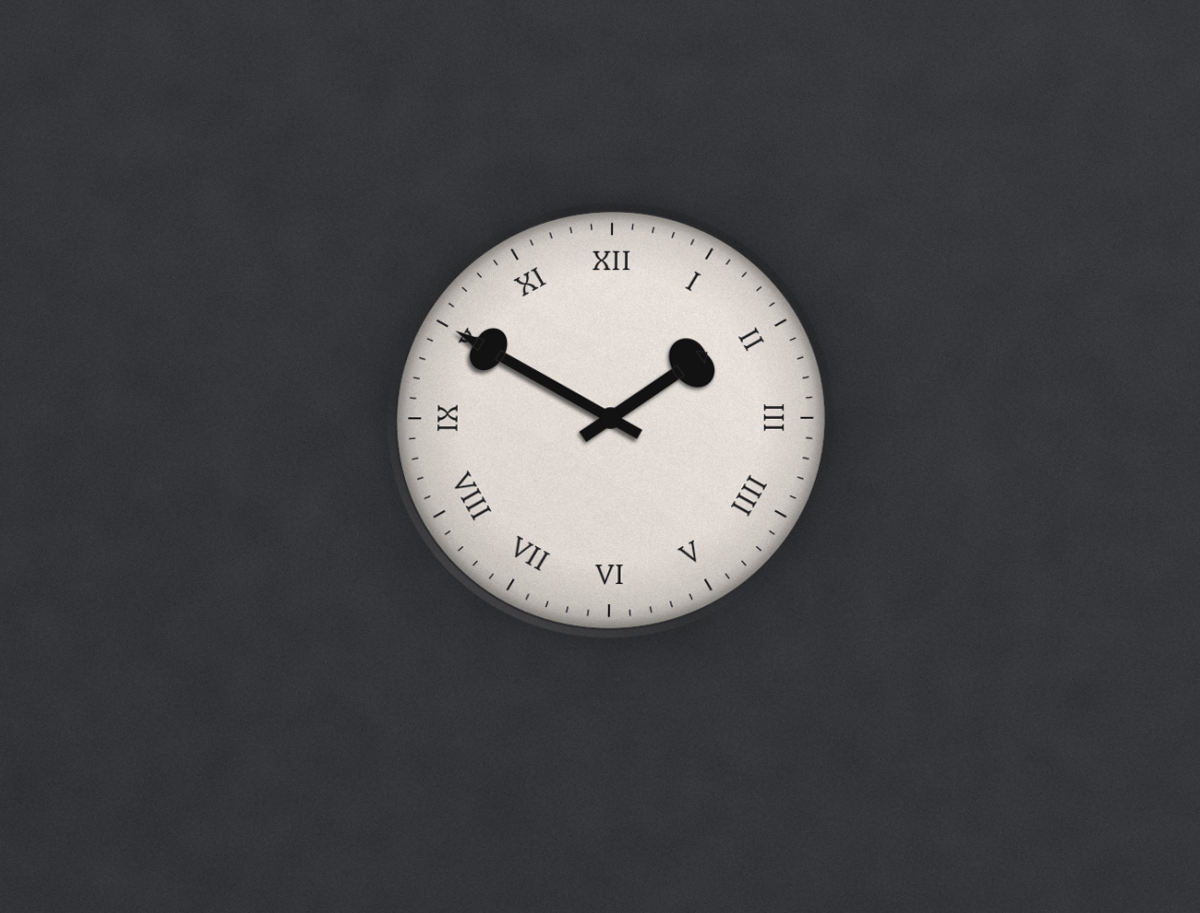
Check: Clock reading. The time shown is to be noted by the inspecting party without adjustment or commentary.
1:50
